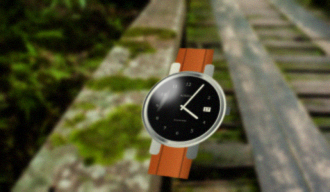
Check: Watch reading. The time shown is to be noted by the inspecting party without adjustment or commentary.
4:05
